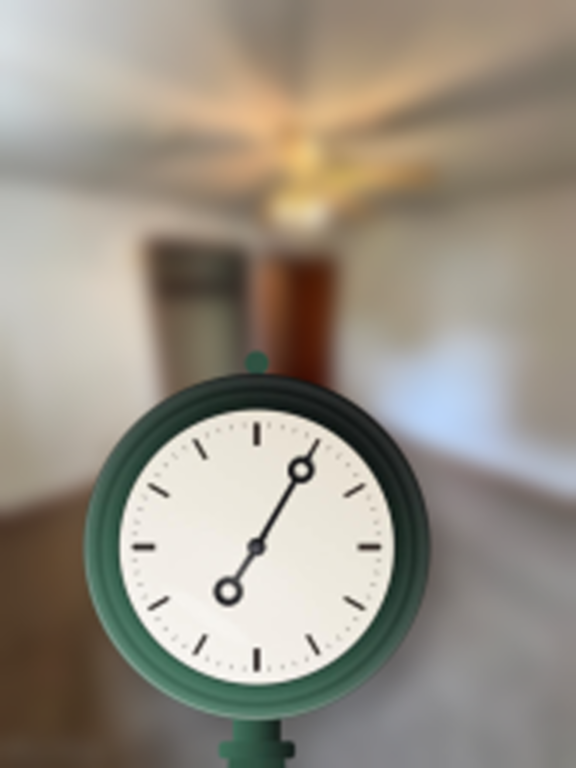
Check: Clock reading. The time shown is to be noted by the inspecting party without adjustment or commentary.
7:05
